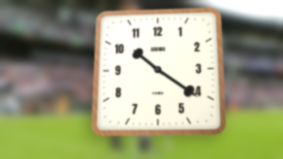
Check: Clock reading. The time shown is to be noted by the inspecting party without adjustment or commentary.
10:21
